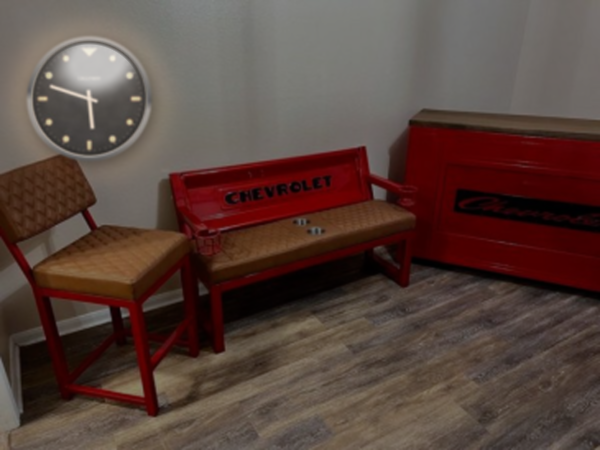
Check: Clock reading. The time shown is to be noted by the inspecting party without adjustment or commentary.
5:48
